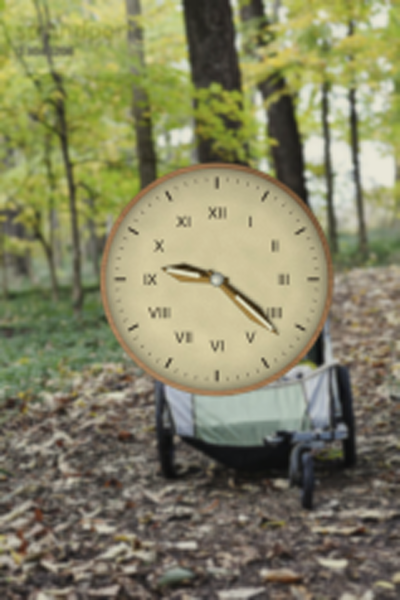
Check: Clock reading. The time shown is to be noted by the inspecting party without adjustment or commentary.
9:22
